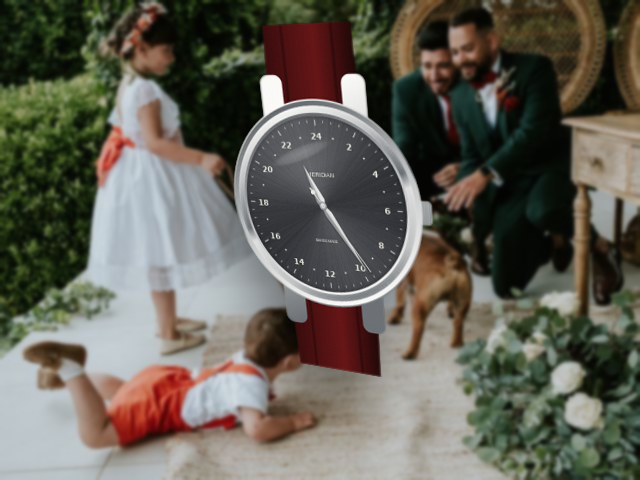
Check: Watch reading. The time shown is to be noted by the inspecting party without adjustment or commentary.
22:24:24
